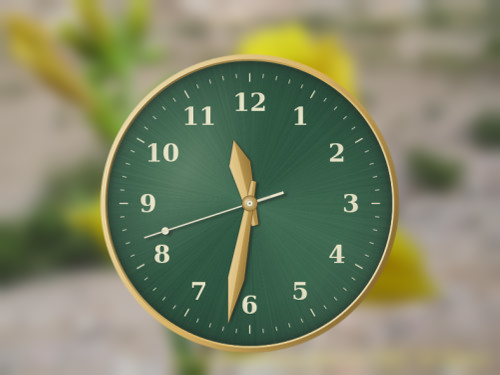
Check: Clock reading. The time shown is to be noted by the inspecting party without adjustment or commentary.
11:31:42
